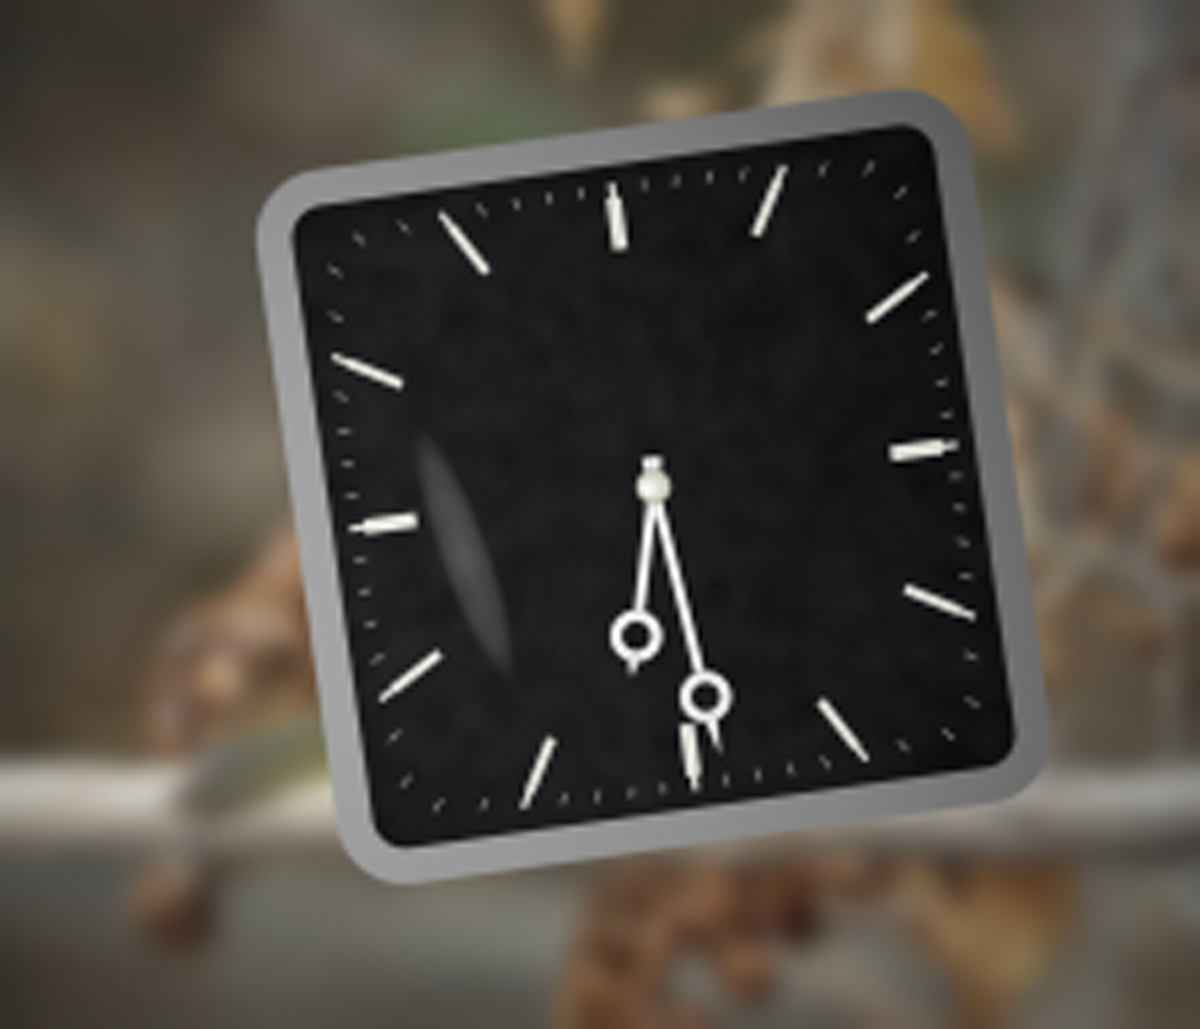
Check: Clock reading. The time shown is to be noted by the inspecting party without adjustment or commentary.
6:29
